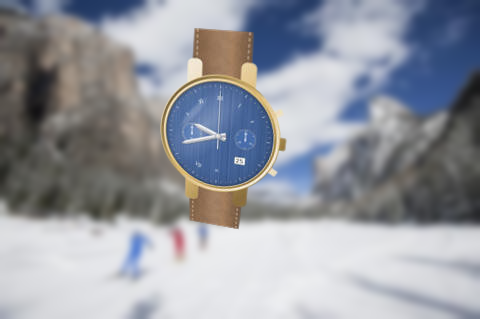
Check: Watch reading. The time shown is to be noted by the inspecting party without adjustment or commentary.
9:42
